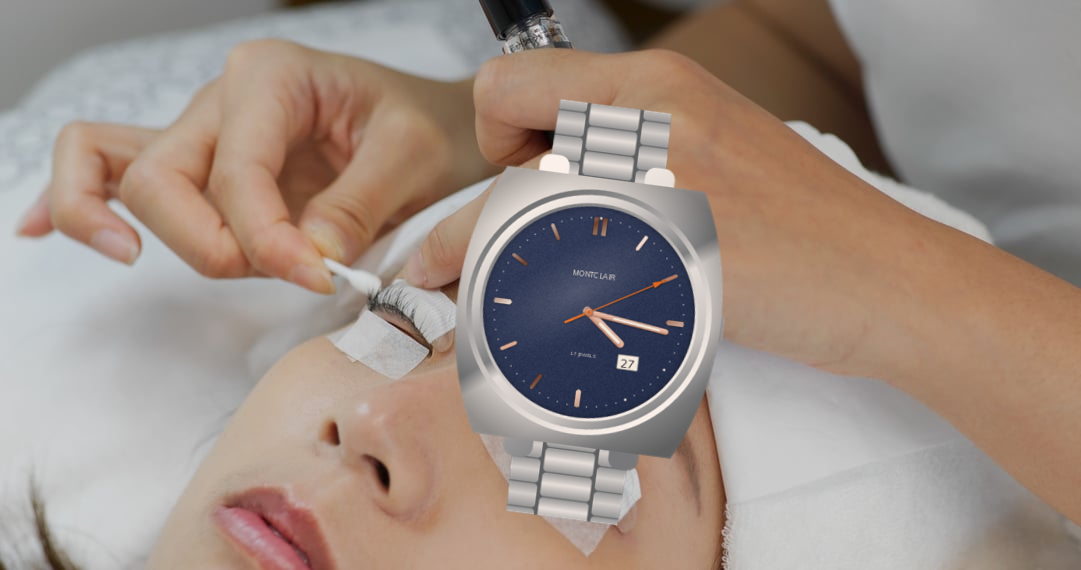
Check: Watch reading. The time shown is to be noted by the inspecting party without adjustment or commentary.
4:16:10
